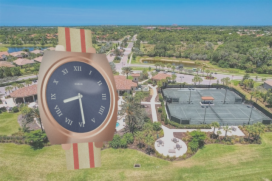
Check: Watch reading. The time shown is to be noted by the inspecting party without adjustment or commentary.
8:29
